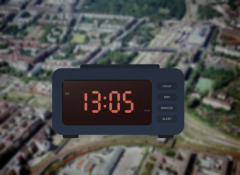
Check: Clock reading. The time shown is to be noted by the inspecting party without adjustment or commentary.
13:05
